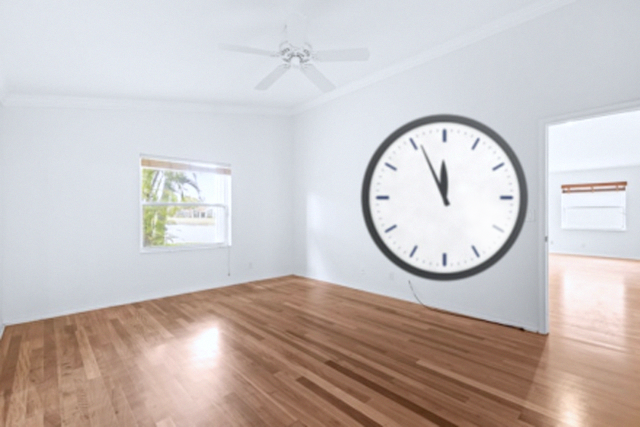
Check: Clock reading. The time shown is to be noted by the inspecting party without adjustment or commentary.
11:56
